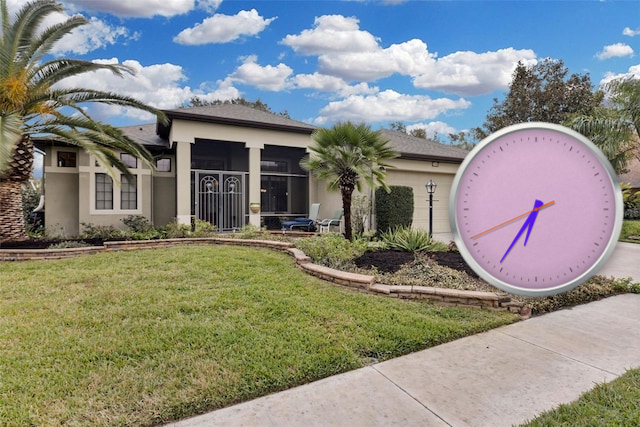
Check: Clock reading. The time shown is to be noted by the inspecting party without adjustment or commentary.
6:35:41
